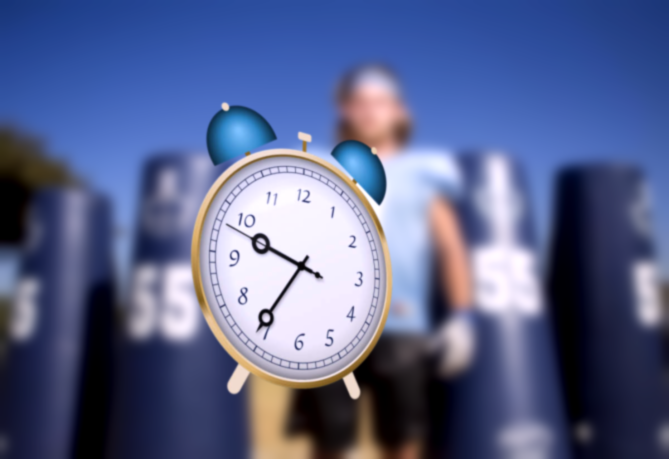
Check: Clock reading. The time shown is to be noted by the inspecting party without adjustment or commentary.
9:35:48
